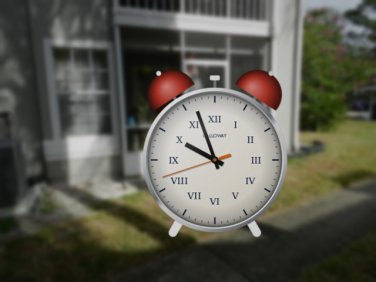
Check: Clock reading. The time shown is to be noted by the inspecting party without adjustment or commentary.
9:56:42
